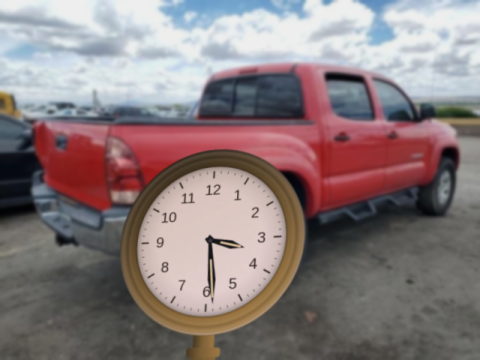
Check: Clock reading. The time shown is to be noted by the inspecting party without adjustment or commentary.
3:29
